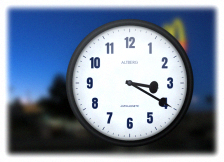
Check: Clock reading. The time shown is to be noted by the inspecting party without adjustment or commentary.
3:20
